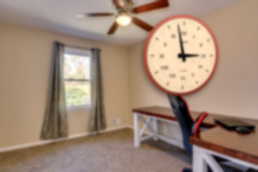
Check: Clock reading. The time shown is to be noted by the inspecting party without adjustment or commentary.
2:58
